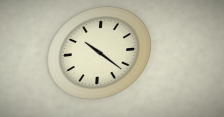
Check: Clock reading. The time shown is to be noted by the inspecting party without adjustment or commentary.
10:22
